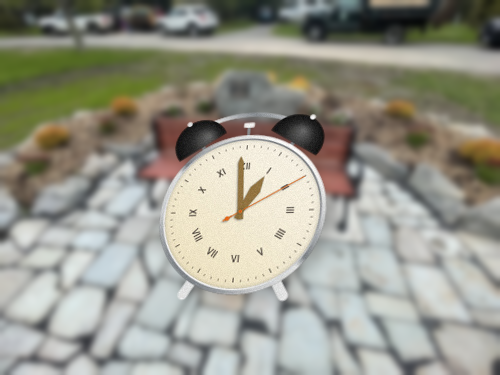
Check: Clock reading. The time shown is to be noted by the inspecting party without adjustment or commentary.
12:59:10
